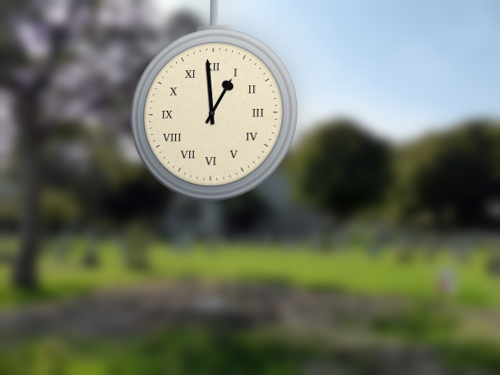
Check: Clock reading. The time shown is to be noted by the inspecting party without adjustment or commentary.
12:59
